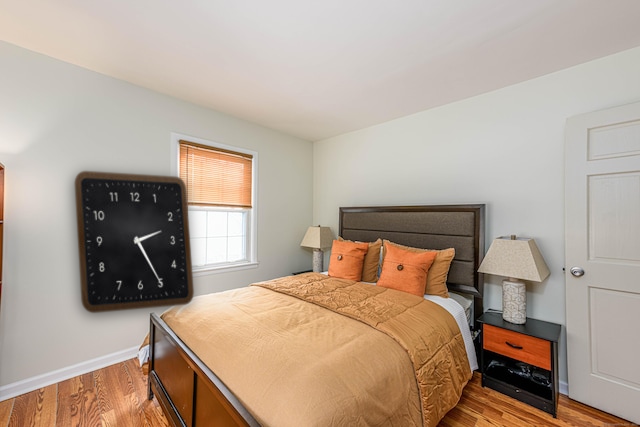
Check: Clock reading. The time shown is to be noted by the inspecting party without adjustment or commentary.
2:25
